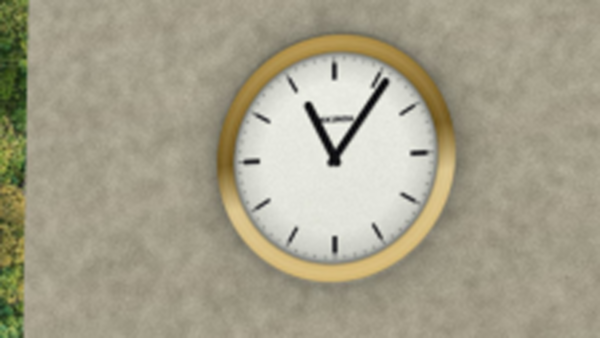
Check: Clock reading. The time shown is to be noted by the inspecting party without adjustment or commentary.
11:06
